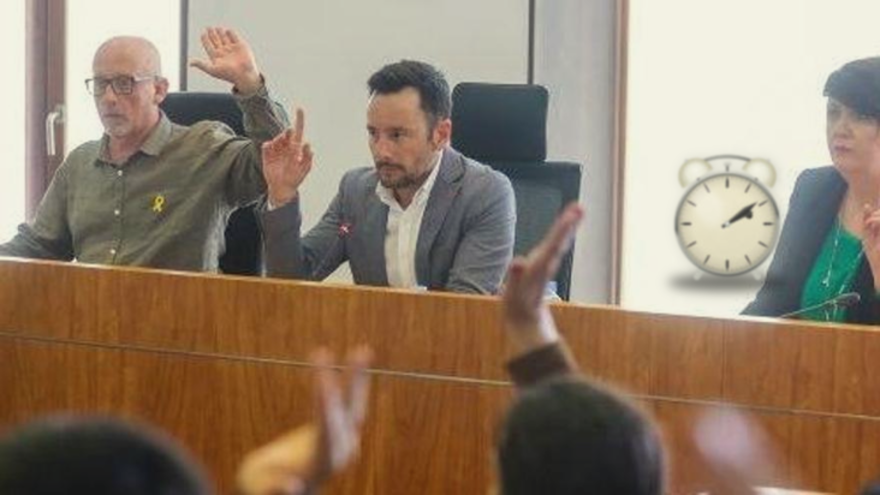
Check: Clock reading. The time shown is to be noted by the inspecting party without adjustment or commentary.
2:09
